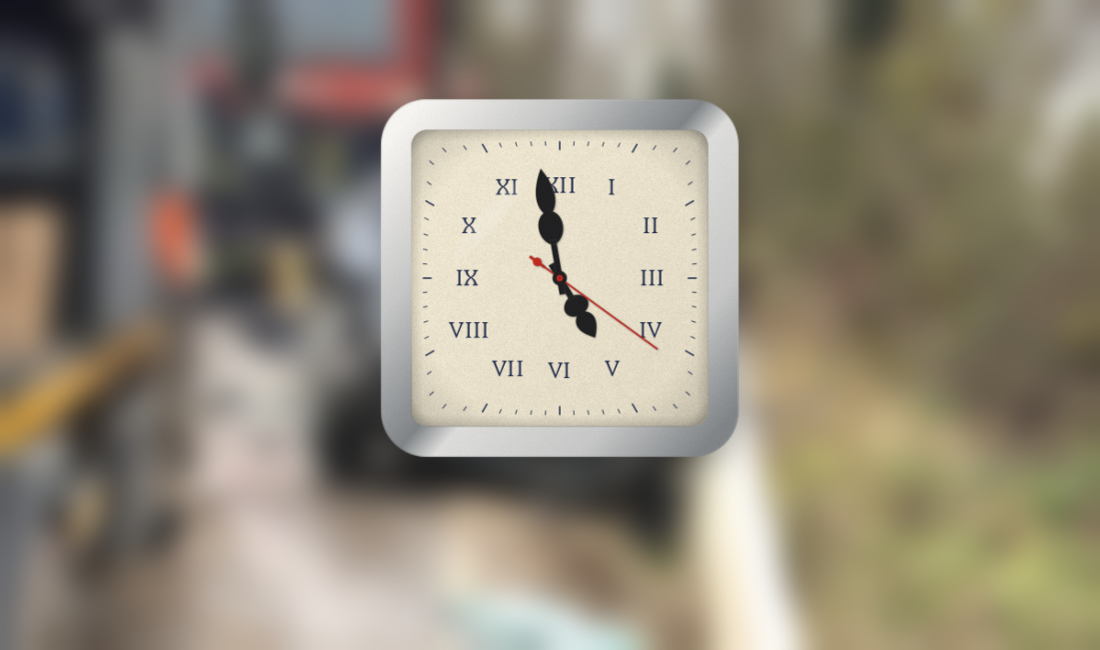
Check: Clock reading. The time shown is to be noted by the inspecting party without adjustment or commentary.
4:58:21
